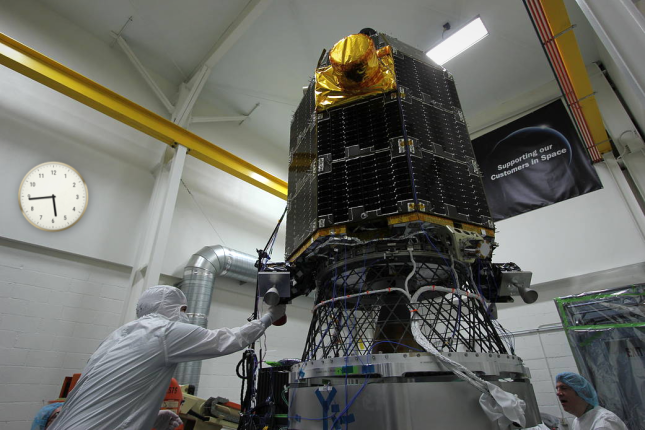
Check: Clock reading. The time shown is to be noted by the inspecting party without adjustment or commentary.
5:44
